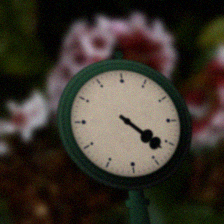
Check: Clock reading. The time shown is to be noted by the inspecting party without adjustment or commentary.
4:22
